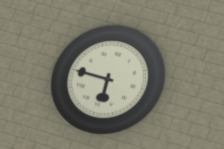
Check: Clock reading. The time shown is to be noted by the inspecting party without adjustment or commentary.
5:45
